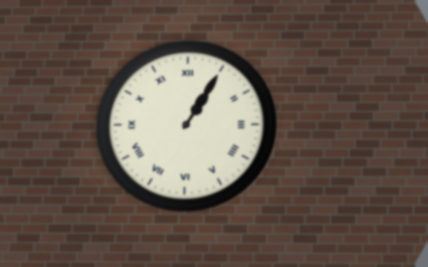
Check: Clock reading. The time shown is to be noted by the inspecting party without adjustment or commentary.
1:05
